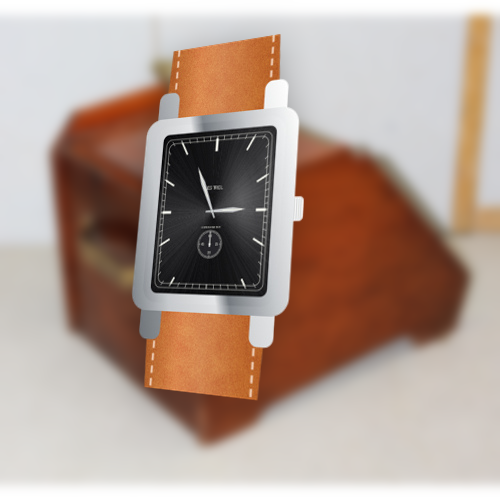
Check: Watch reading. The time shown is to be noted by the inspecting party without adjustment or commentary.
2:56
